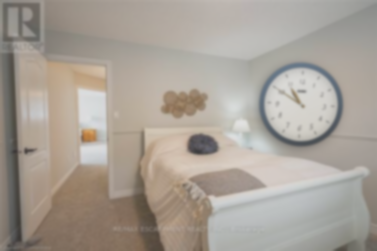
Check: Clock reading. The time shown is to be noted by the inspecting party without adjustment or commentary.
10:50
